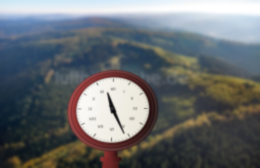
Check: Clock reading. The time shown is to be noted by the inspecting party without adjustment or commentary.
11:26
